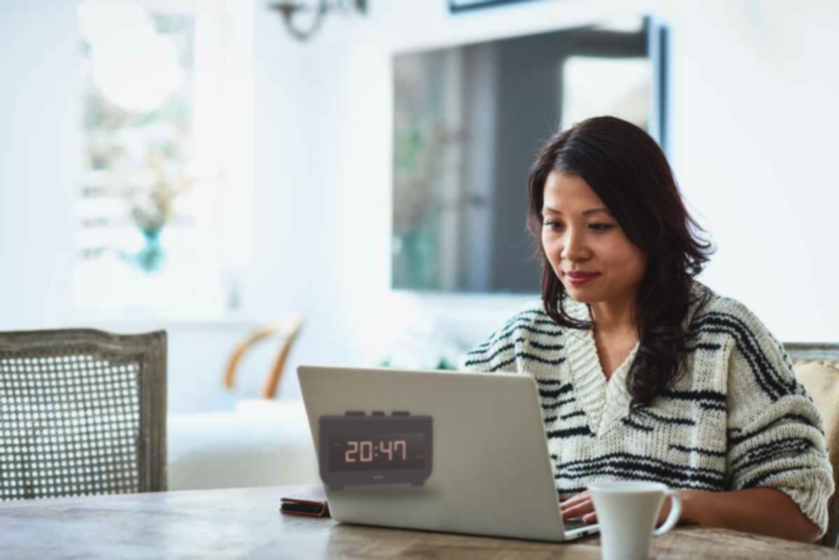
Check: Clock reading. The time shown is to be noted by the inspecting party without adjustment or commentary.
20:47
